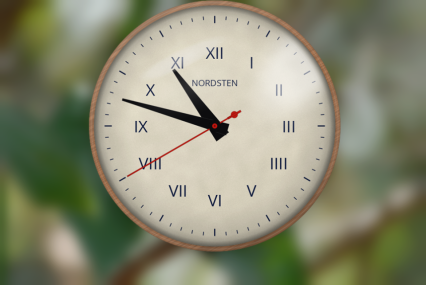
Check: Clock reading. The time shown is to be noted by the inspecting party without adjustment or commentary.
10:47:40
